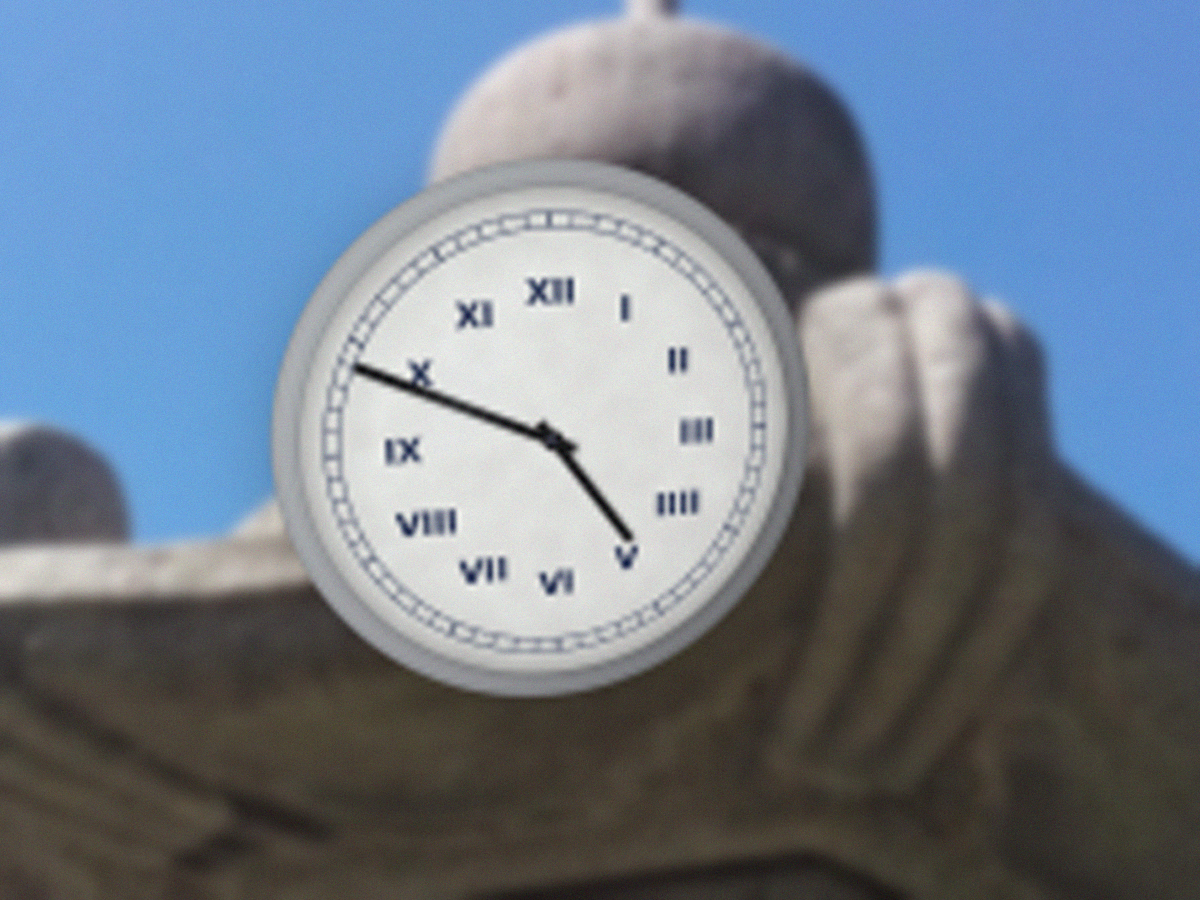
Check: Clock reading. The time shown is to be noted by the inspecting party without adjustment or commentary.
4:49
